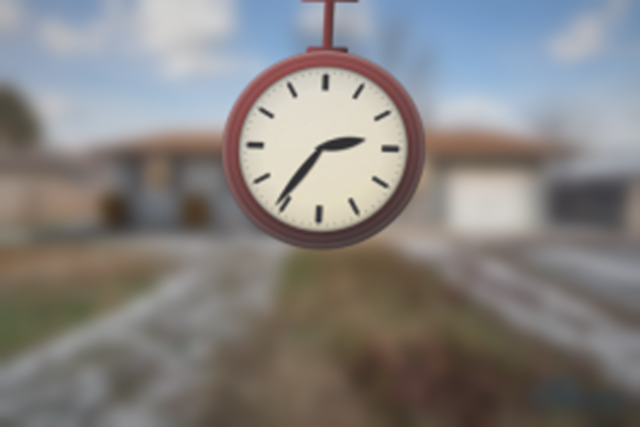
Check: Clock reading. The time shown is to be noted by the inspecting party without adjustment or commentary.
2:36
